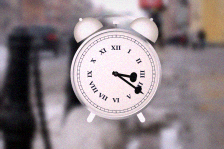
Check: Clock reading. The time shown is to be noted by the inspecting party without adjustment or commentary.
3:21
